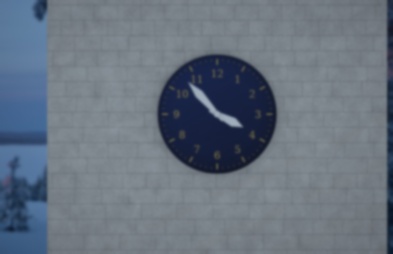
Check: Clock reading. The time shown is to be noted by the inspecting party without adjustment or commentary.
3:53
